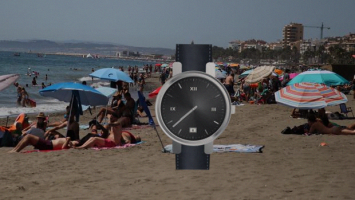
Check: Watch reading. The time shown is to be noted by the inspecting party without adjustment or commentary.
7:38
